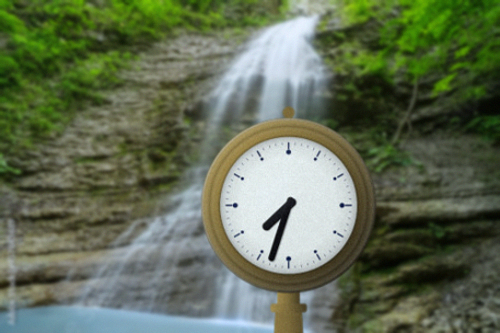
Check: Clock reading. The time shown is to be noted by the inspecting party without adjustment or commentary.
7:33
